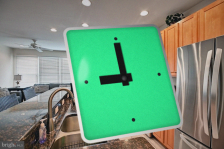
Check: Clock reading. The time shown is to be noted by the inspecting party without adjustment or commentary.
9:00
